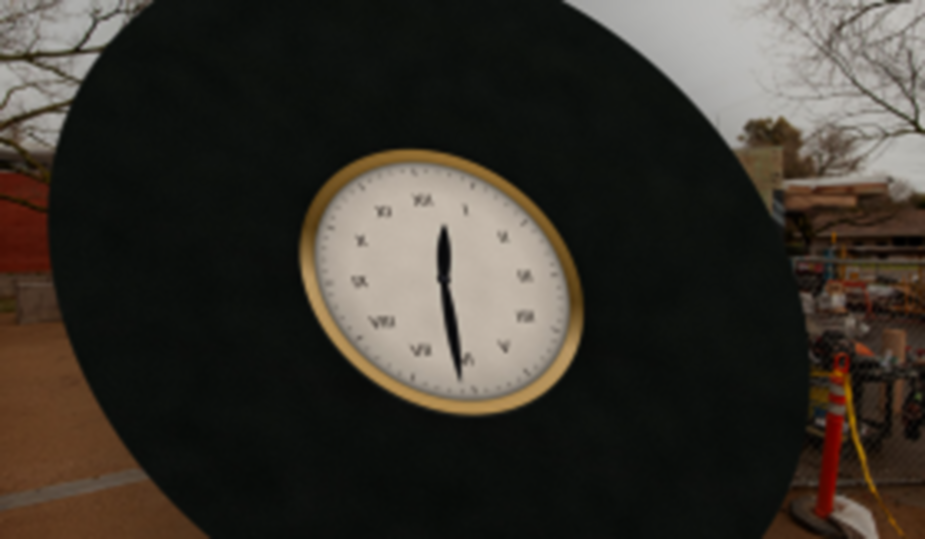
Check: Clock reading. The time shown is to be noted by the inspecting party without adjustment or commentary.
12:31
